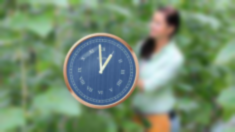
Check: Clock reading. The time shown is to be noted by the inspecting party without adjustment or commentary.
12:59
